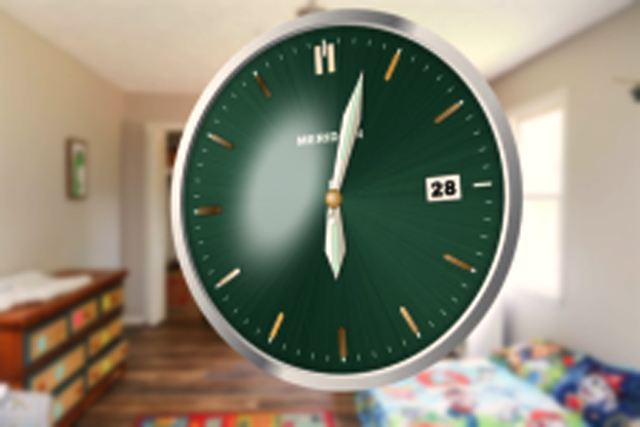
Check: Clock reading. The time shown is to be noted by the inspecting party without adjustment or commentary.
6:03
